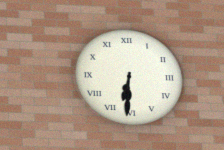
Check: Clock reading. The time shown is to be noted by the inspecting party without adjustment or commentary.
6:31
